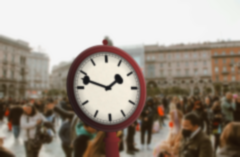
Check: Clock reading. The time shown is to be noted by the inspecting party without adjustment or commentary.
1:48
